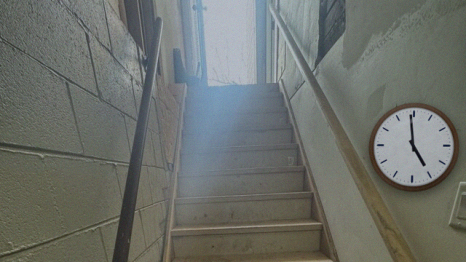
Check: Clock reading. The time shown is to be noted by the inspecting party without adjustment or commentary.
4:59
